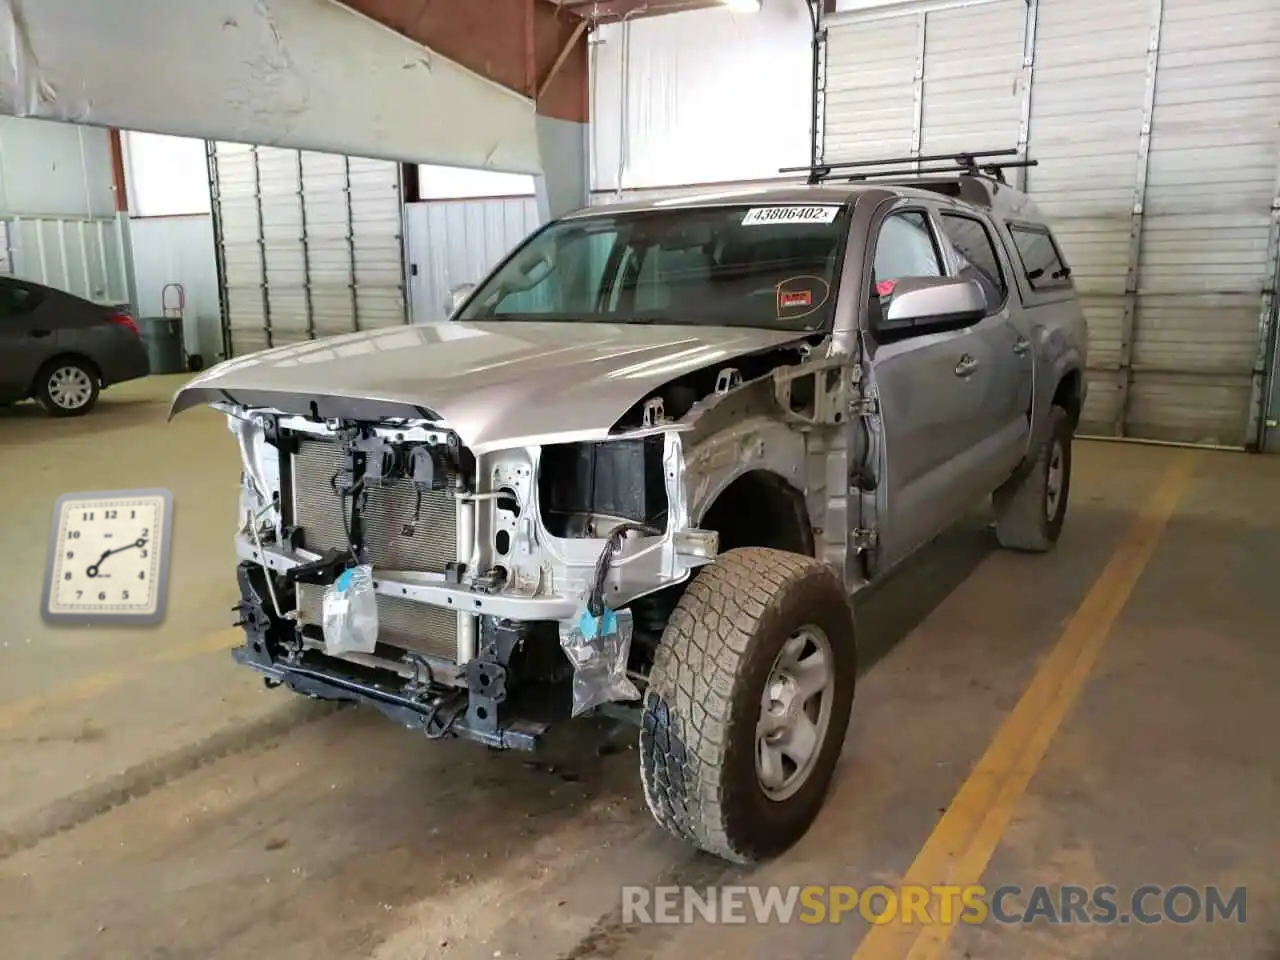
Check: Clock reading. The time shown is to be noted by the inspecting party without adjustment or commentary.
7:12
